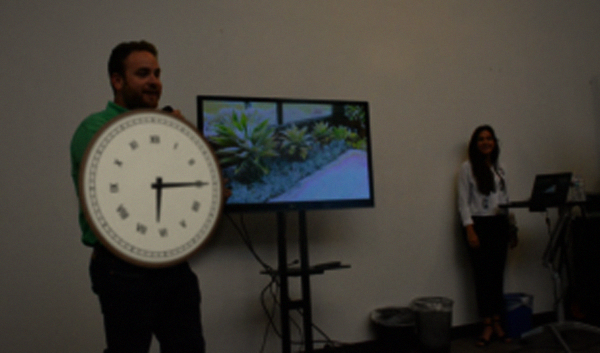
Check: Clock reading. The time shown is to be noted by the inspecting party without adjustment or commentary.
6:15
